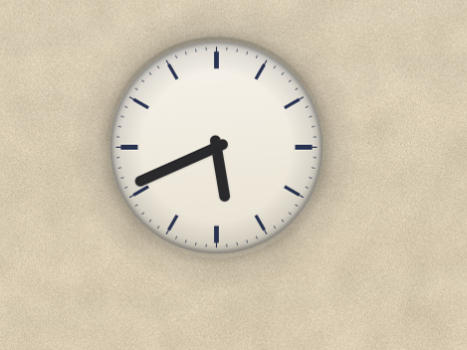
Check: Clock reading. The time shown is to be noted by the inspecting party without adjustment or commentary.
5:41
